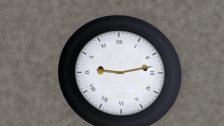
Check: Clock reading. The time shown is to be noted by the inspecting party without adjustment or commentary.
9:13
